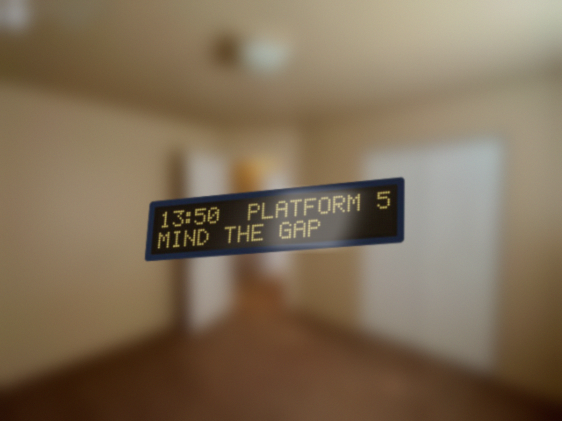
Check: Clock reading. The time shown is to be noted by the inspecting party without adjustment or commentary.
13:50
